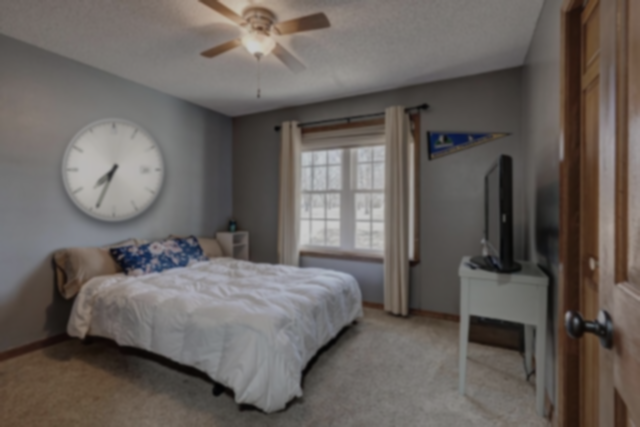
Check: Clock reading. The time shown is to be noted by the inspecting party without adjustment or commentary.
7:34
